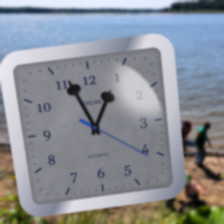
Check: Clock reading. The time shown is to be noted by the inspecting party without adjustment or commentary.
12:56:21
